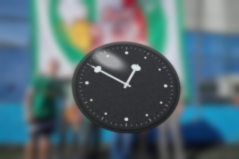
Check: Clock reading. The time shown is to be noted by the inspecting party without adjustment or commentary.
12:50
